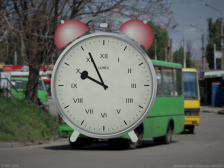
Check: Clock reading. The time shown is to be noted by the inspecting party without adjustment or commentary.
9:56
